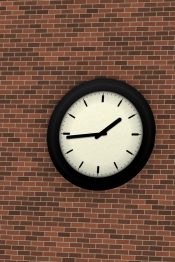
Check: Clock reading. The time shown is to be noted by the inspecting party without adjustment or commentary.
1:44
